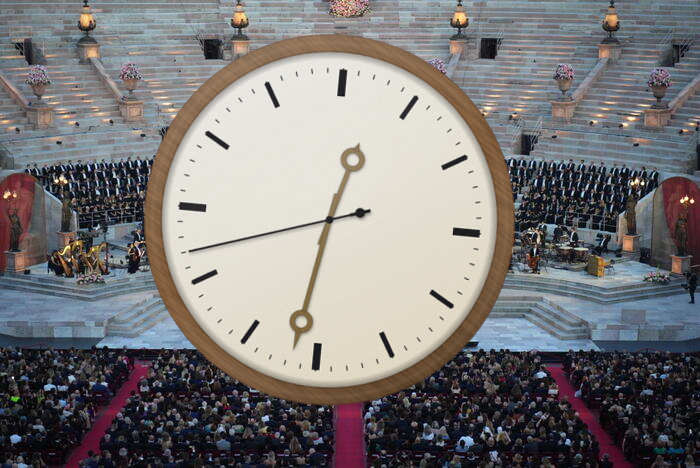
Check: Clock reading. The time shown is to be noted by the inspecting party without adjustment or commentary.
12:31:42
